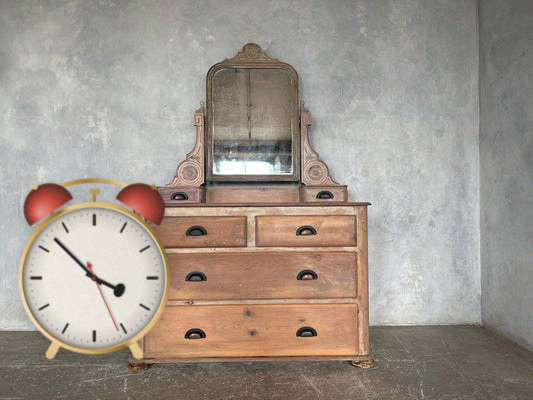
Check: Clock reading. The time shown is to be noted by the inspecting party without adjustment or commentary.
3:52:26
